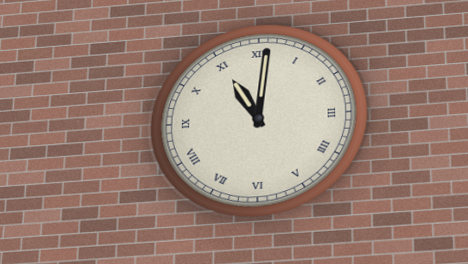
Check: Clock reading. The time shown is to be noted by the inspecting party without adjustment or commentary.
11:01
